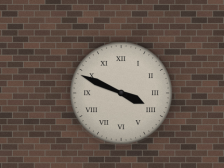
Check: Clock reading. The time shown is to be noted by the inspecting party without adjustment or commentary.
3:49
